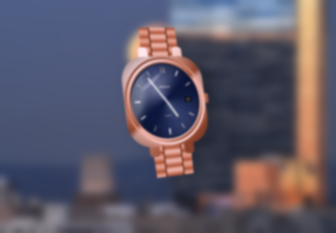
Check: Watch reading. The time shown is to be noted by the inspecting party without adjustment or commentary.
4:54
